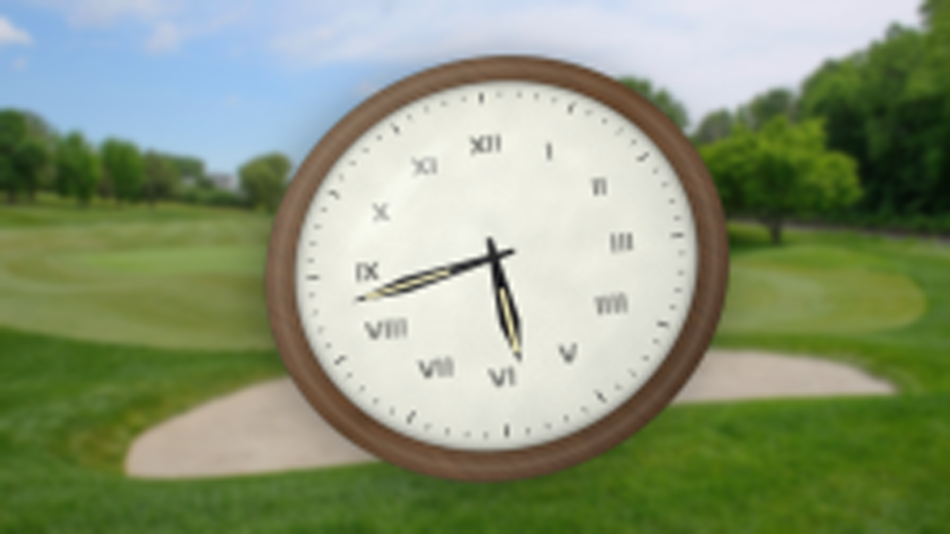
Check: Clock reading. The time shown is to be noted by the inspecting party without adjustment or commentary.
5:43
